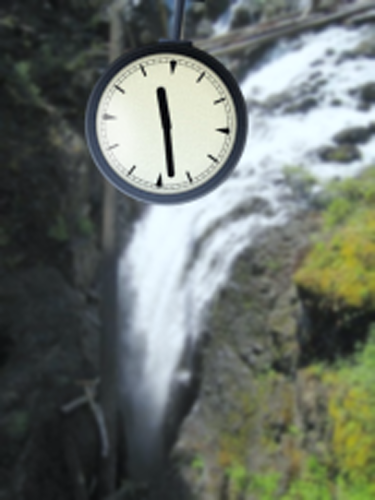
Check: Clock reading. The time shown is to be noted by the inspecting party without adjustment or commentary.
11:28
